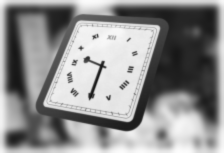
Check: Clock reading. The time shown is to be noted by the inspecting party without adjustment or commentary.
9:30
